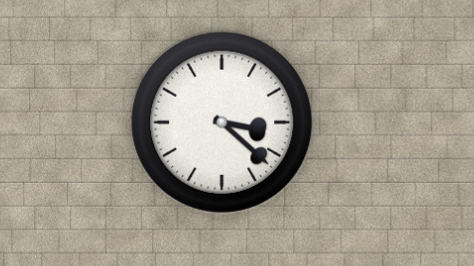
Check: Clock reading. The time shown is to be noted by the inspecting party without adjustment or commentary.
3:22
